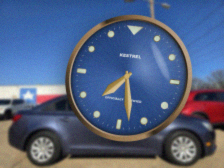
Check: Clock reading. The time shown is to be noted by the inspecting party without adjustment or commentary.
7:28
